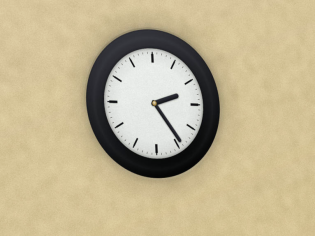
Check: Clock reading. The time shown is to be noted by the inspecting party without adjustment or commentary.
2:24
